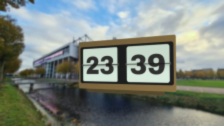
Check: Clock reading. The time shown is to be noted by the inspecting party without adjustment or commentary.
23:39
